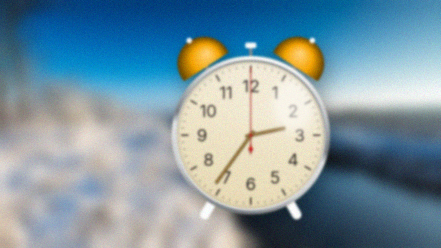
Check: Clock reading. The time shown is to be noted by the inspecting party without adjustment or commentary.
2:36:00
